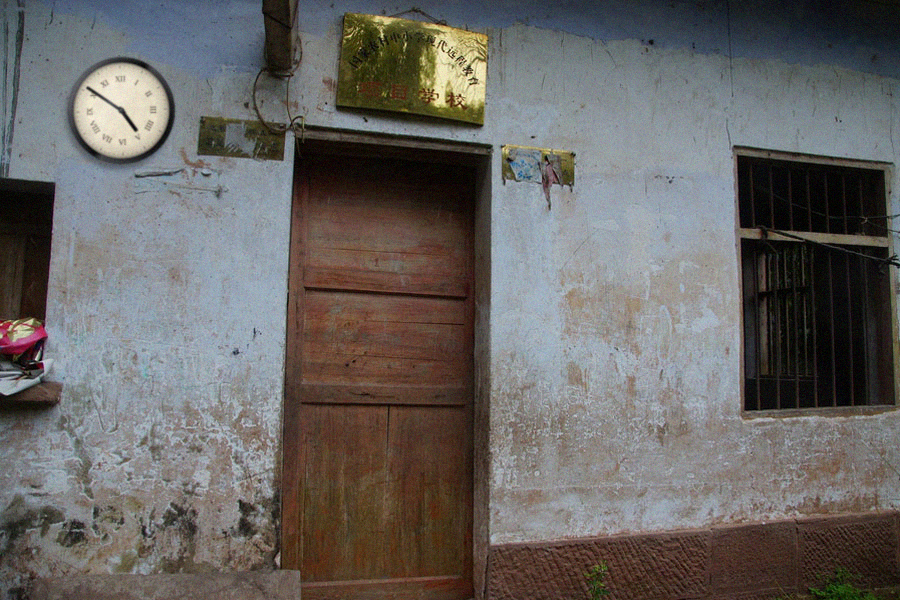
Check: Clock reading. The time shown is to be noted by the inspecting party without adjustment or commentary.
4:51
